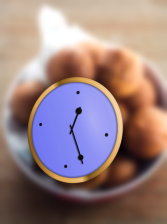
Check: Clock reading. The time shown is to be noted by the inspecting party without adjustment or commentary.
12:25
